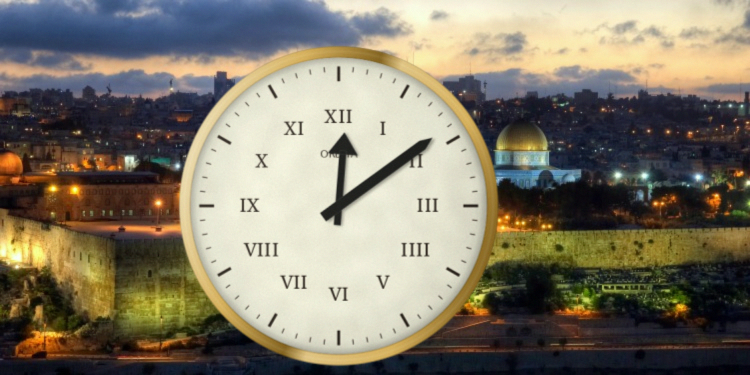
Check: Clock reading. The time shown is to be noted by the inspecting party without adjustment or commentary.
12:09
